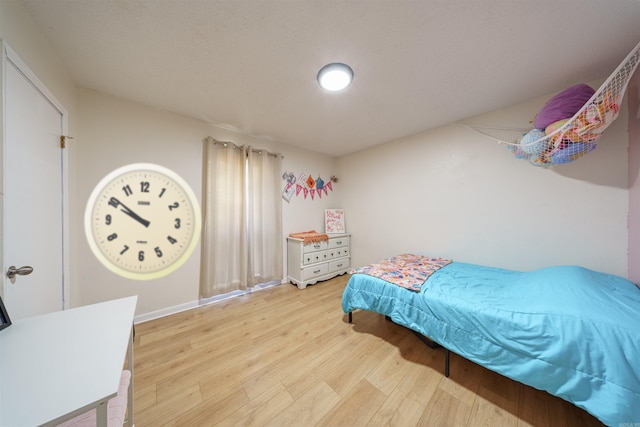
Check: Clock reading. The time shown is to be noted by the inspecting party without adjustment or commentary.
9:51
